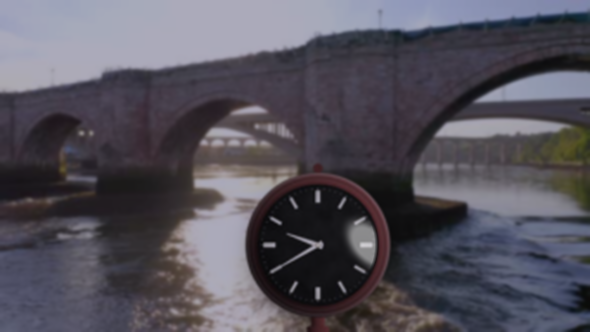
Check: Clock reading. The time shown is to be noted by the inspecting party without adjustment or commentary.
9:40
